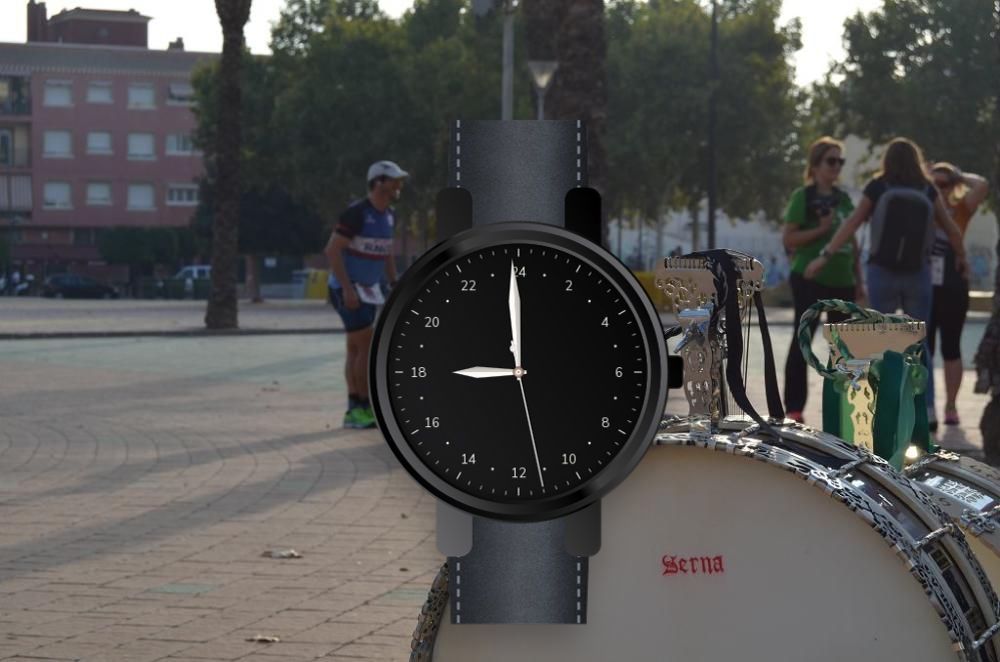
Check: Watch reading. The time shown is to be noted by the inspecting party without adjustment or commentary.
17:59:28
